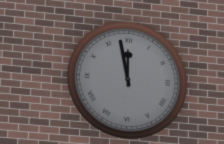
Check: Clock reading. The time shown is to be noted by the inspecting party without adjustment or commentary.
11:58
